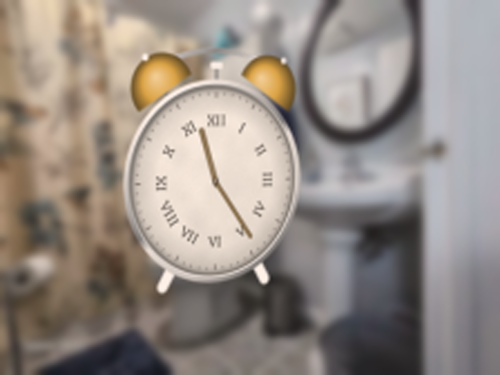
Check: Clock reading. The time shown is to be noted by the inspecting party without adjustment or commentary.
11:24
